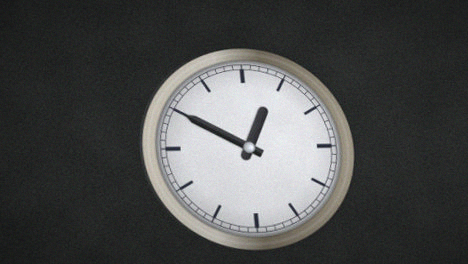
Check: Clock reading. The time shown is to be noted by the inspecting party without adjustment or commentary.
12:50
